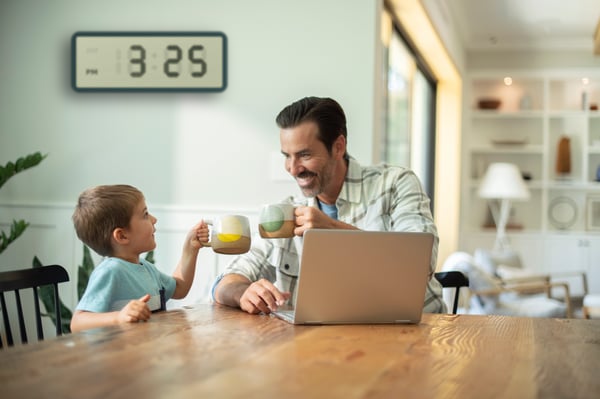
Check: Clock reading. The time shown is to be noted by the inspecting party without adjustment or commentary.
3:25
